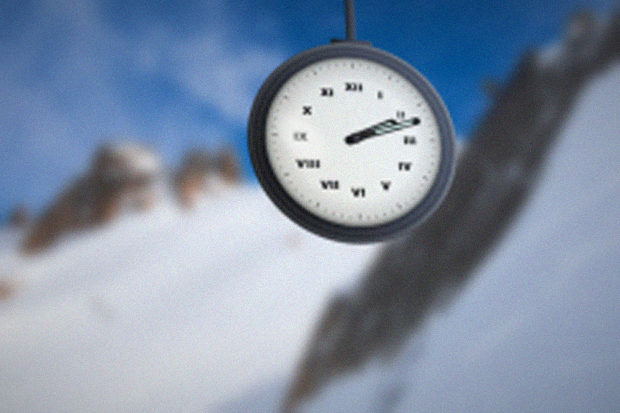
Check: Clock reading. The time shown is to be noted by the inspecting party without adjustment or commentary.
2:12
